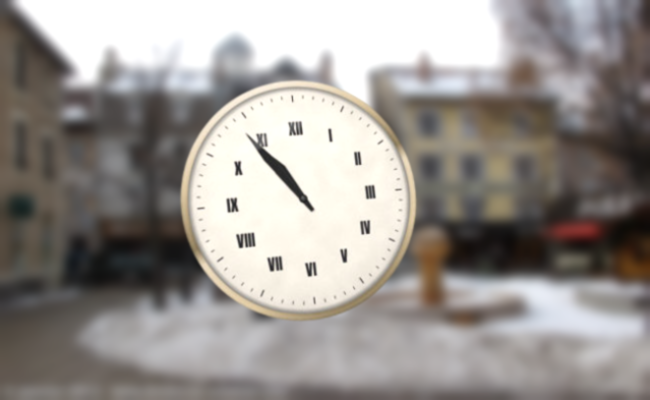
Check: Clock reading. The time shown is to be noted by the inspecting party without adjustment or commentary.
10:54
